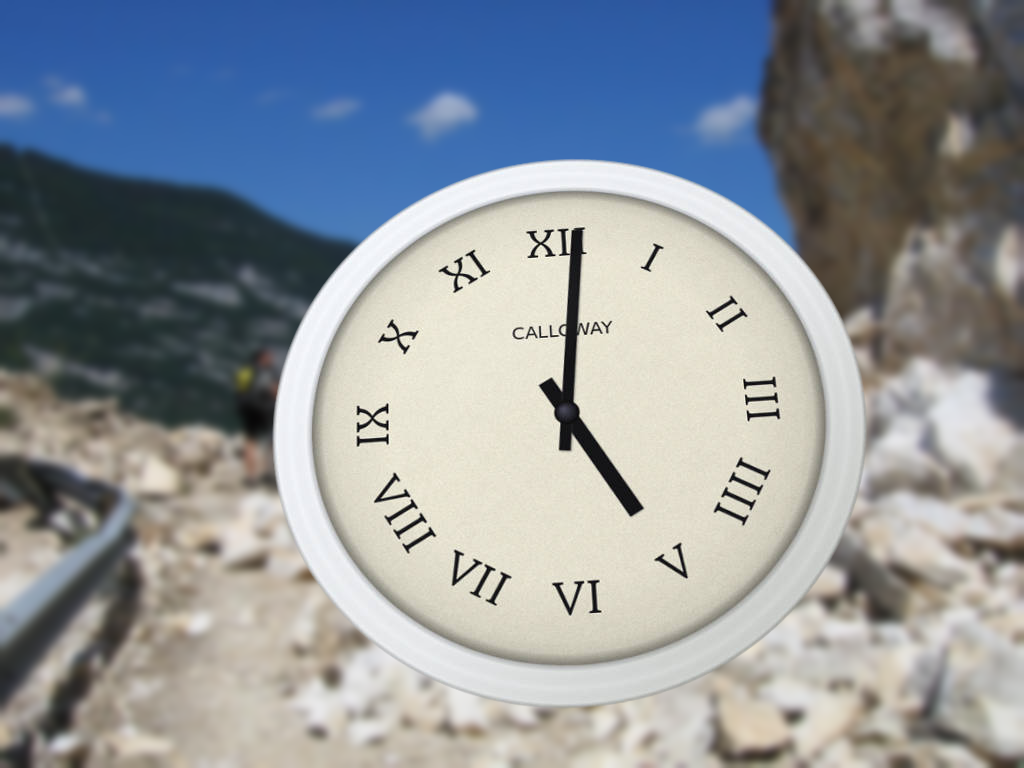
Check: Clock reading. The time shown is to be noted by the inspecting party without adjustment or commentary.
5:01
